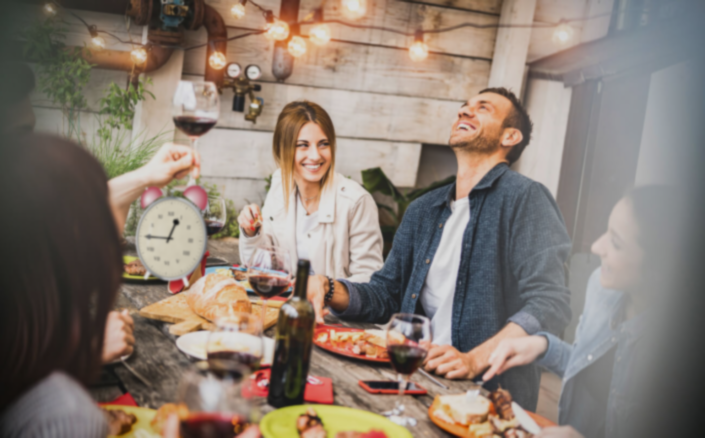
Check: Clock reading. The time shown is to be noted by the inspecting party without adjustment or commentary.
12:45
